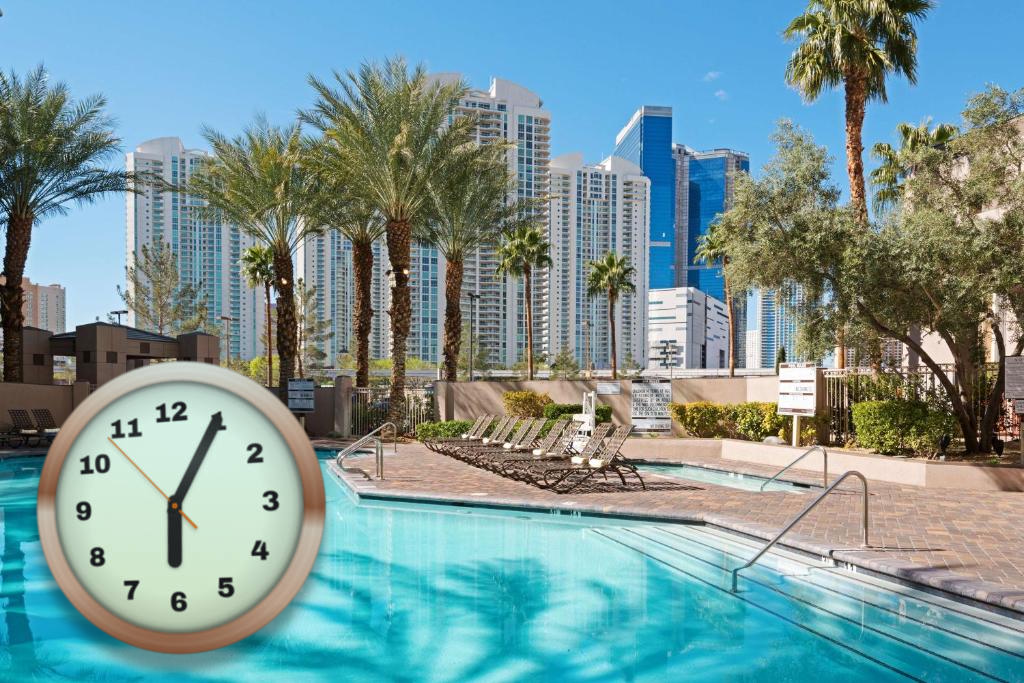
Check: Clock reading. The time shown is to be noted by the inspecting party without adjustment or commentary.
6:04:53
